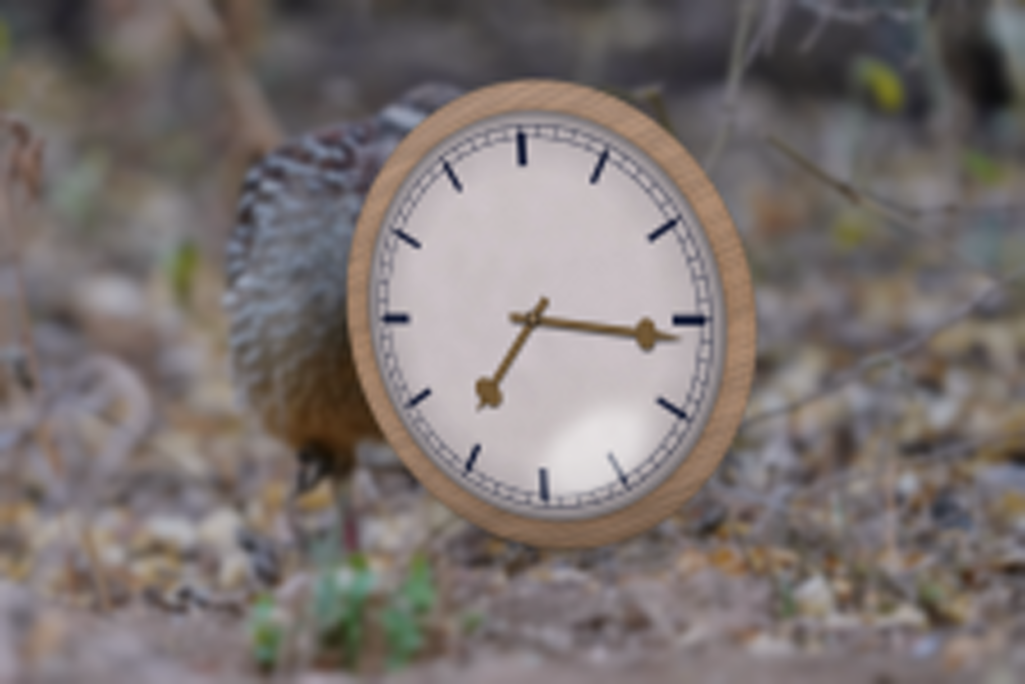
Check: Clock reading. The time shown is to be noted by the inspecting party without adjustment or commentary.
7:16
